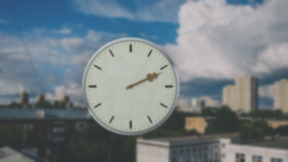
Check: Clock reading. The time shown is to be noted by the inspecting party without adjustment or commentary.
2:11
